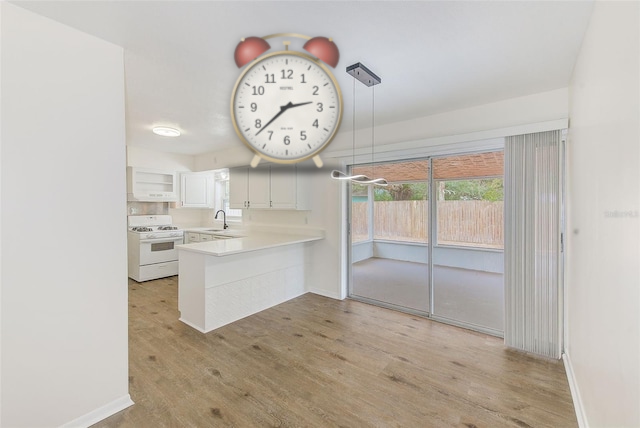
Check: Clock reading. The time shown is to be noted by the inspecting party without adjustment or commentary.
2:38
